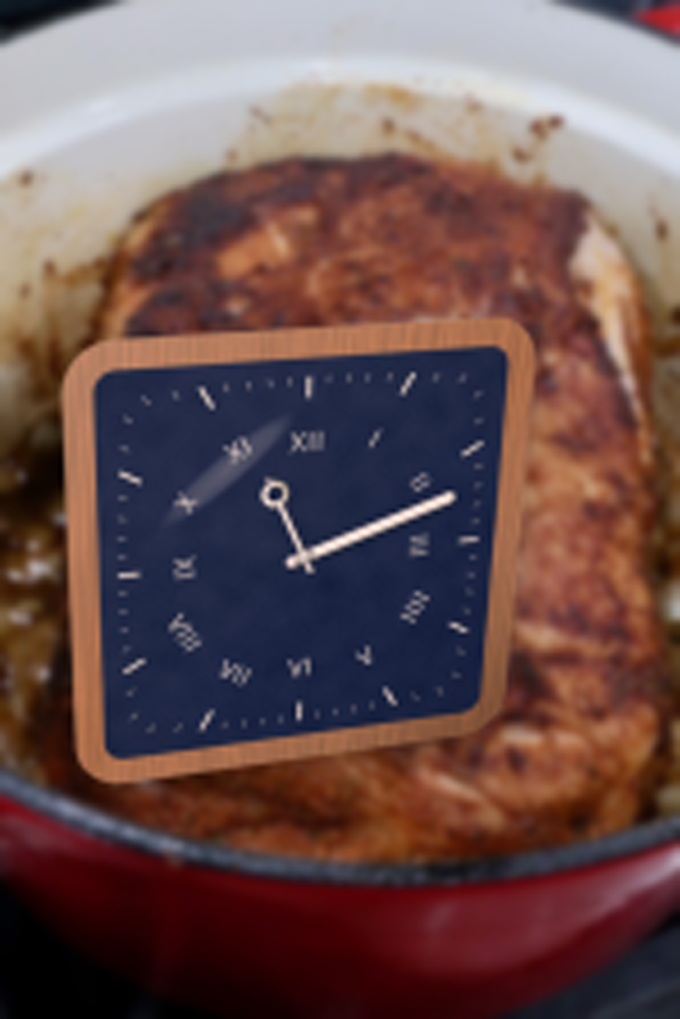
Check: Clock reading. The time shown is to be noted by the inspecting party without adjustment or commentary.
11:12
